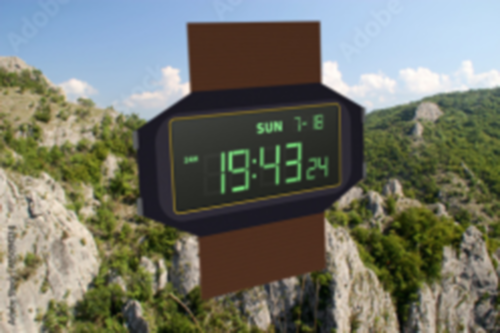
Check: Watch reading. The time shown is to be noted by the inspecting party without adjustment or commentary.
19:43:24
